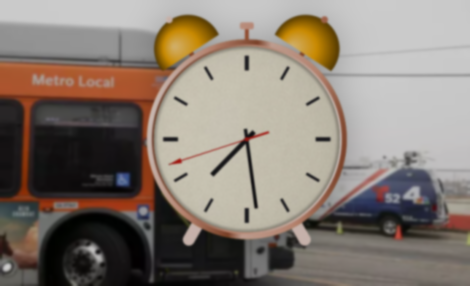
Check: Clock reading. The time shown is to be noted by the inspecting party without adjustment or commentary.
7:28:42
